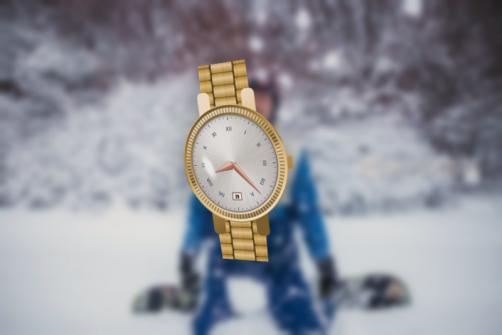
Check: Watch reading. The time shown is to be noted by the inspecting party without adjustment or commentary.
8:23
